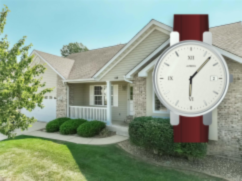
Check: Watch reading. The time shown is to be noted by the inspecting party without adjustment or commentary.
6:07
